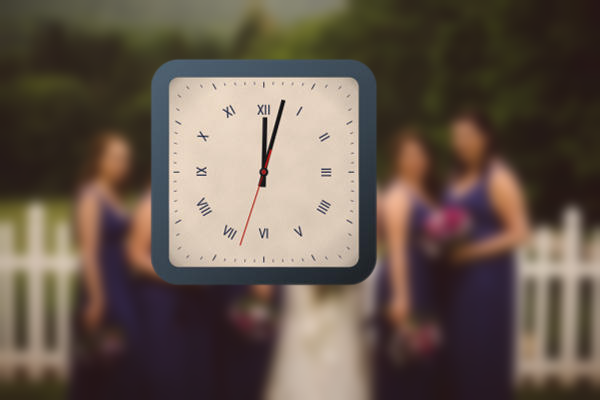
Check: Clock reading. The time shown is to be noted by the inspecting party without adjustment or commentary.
12:02:33
